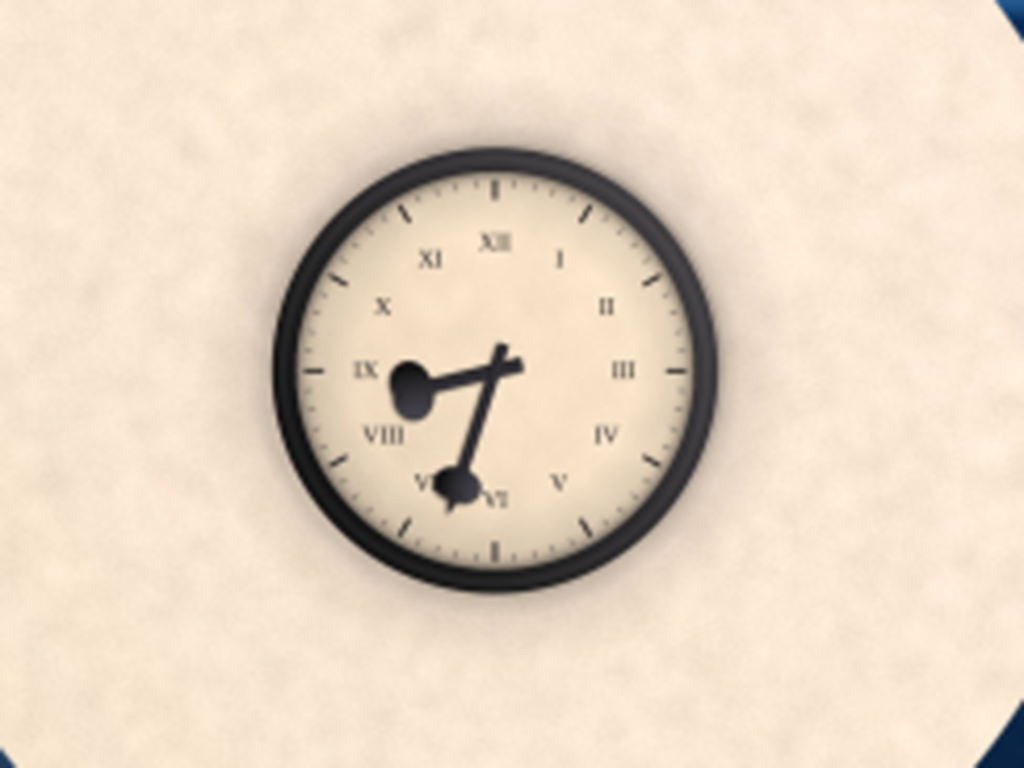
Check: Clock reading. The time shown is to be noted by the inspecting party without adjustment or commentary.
8:33
